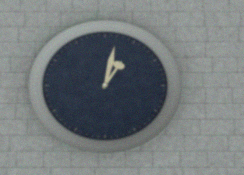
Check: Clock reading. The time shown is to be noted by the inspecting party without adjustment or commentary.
1:02
